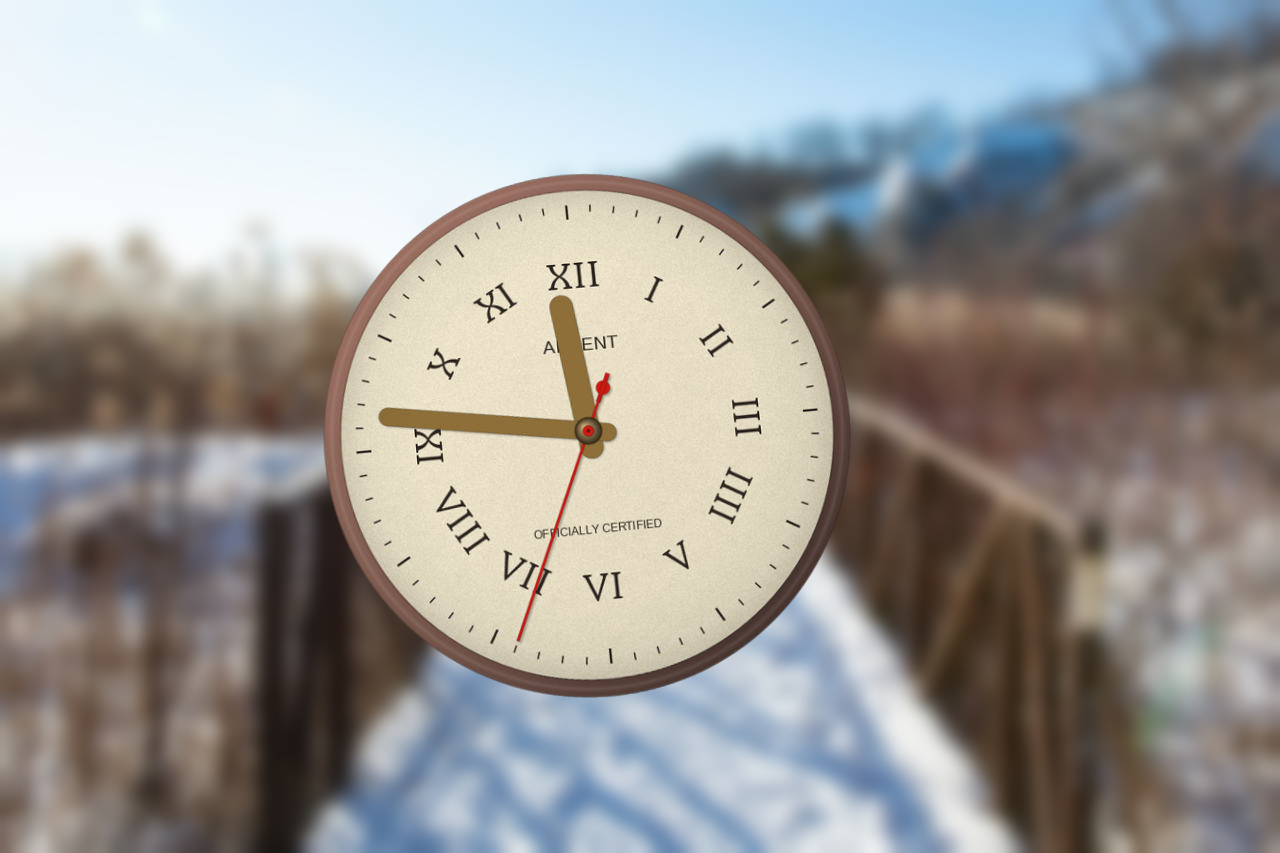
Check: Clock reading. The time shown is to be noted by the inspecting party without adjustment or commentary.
11:46:34
